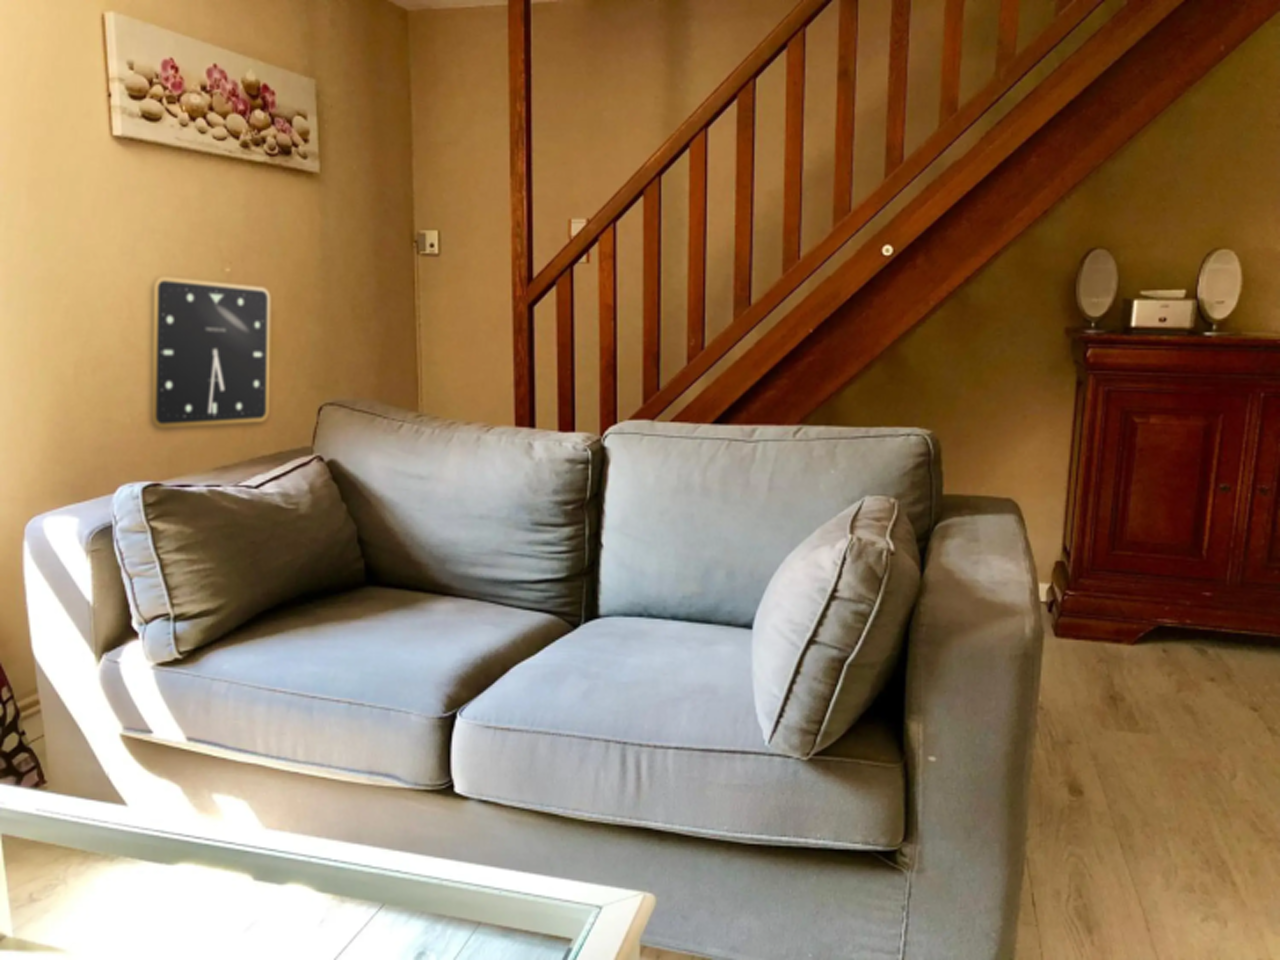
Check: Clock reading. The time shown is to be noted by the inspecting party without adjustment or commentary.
5:31
